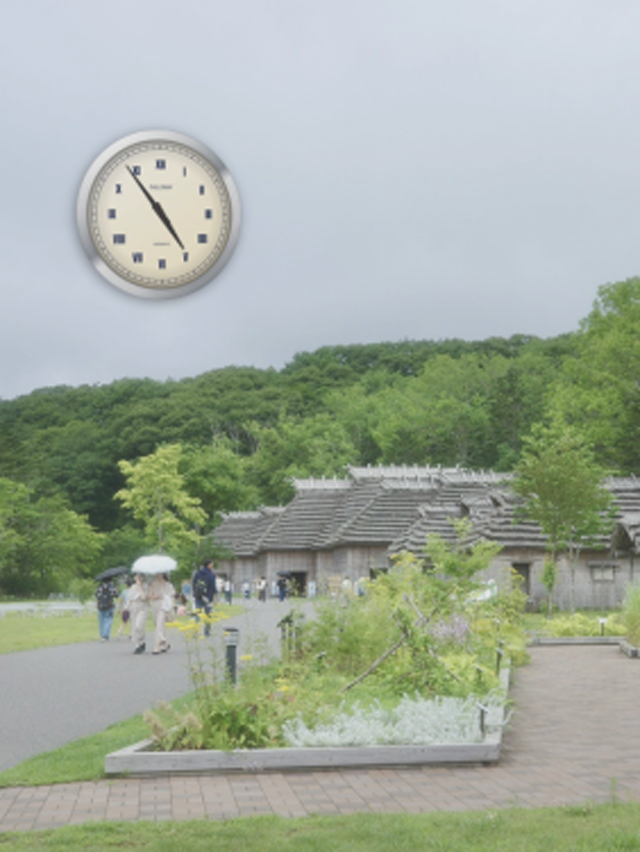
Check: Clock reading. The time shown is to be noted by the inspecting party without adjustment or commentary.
4:54
